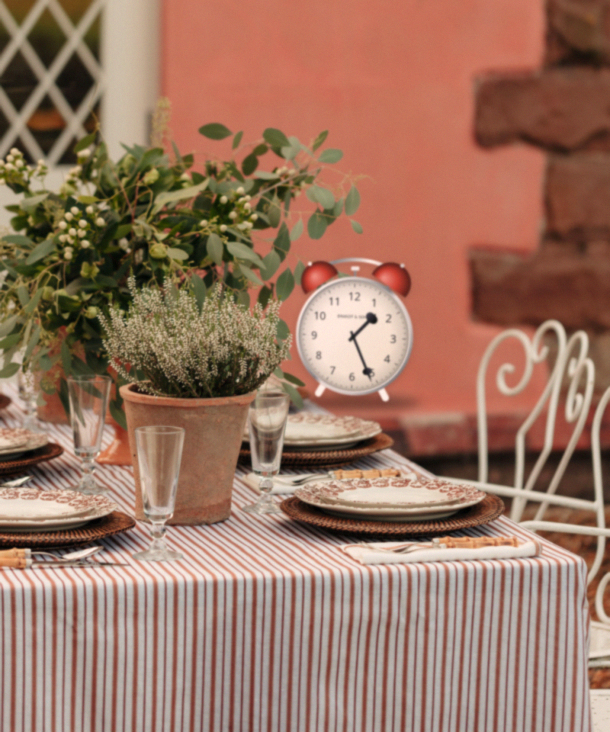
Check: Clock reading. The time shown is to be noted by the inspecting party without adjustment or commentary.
1:26
